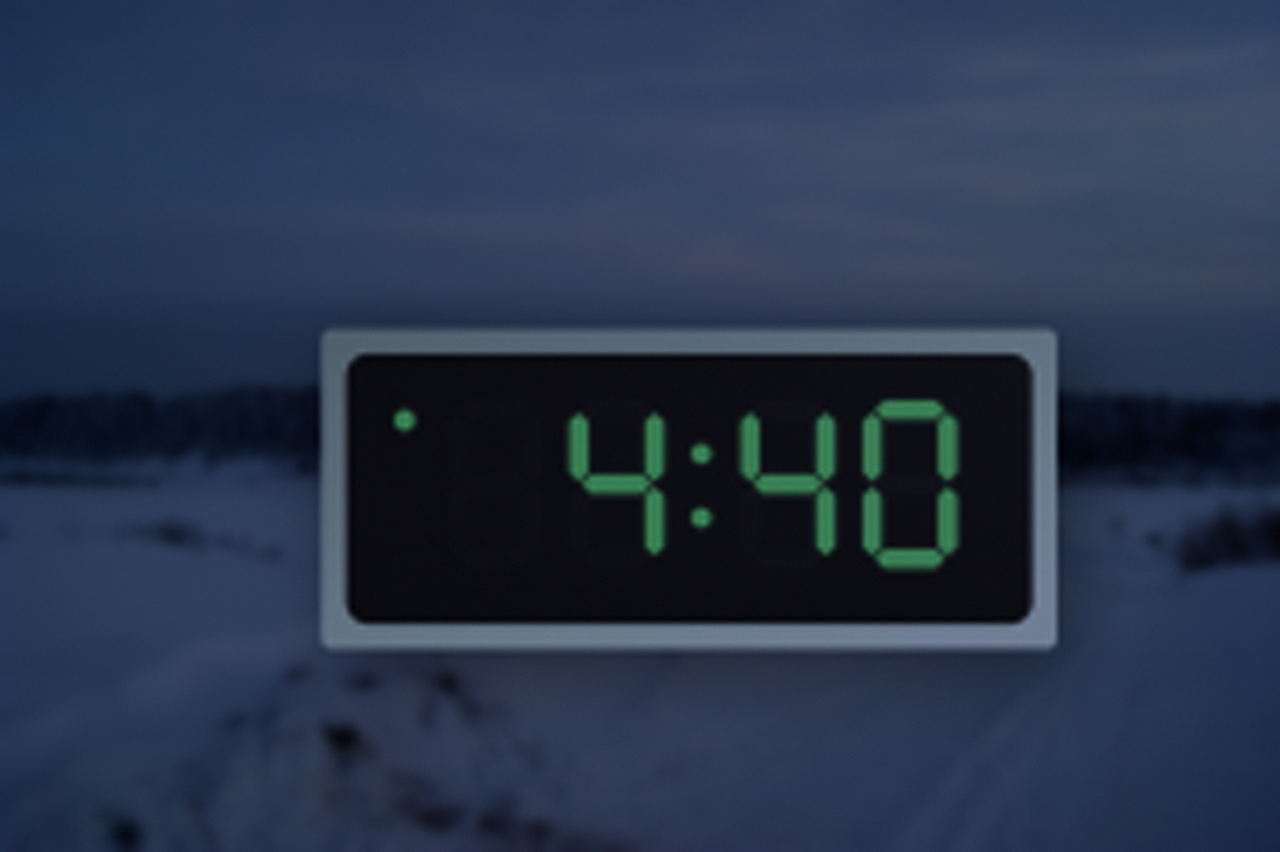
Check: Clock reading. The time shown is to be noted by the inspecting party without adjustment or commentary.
4:40
